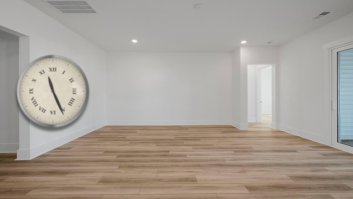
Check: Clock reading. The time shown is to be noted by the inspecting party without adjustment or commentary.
11:26
